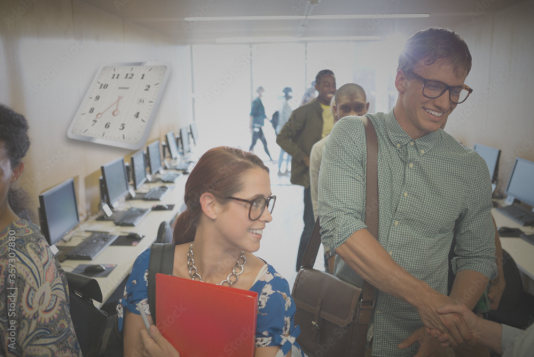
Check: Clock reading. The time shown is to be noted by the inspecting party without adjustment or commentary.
5:36
